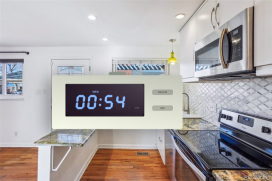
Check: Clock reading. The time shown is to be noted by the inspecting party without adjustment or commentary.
0:54
